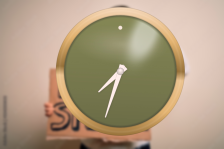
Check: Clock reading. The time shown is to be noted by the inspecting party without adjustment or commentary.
7:33
